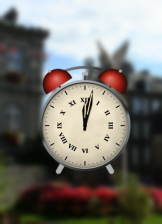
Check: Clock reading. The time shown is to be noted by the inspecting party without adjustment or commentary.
12:02
